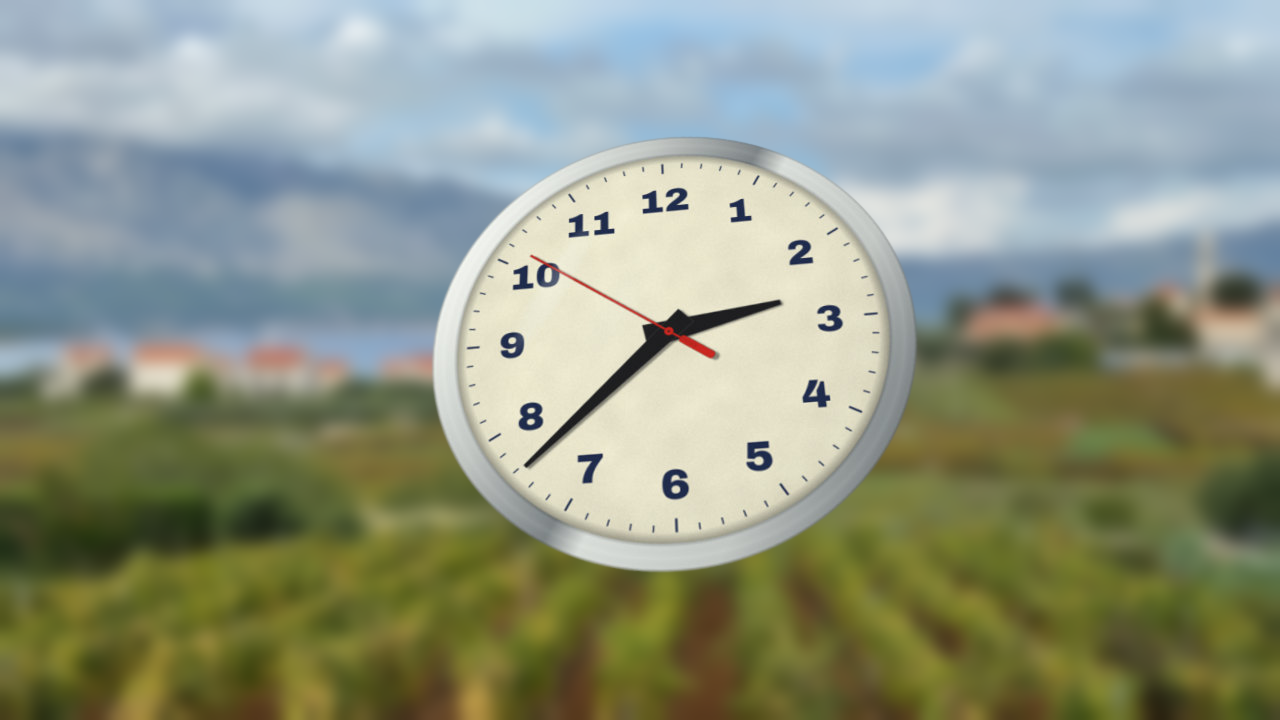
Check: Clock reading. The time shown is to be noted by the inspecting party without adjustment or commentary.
2:37:51
